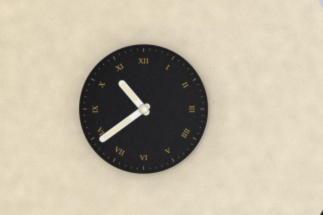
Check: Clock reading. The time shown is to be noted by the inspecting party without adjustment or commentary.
10:39
